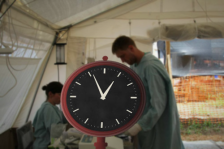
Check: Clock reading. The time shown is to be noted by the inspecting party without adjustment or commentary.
12:56
